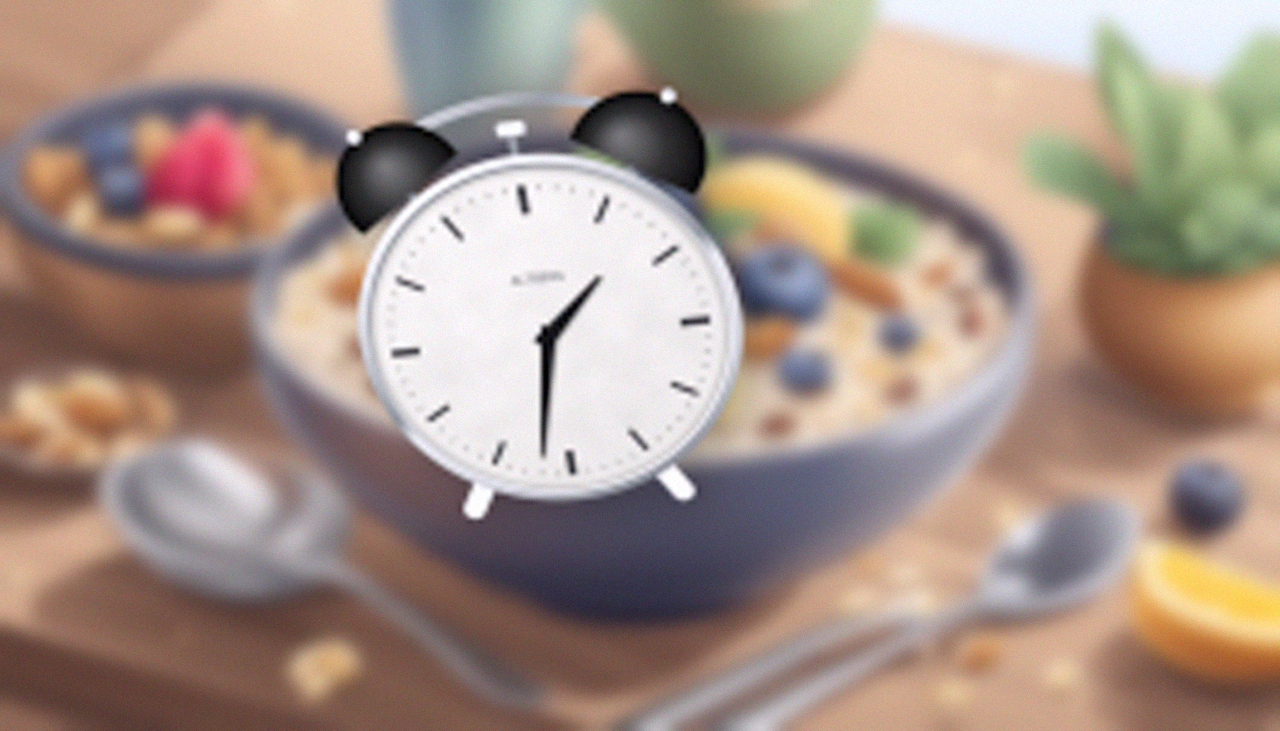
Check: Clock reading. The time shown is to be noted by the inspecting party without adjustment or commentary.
1:32
